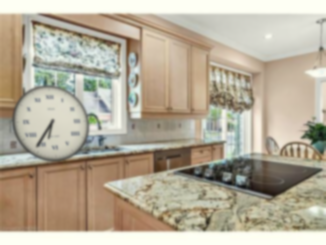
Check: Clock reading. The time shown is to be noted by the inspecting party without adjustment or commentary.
6:36
